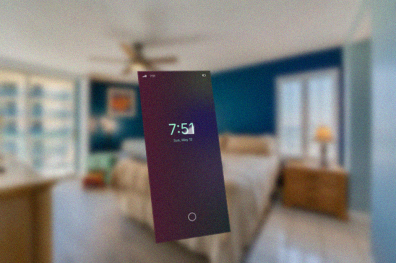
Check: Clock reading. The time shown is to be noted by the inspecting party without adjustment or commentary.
7:51
